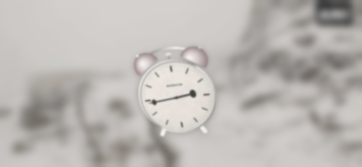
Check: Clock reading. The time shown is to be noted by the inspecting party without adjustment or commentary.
2:44
